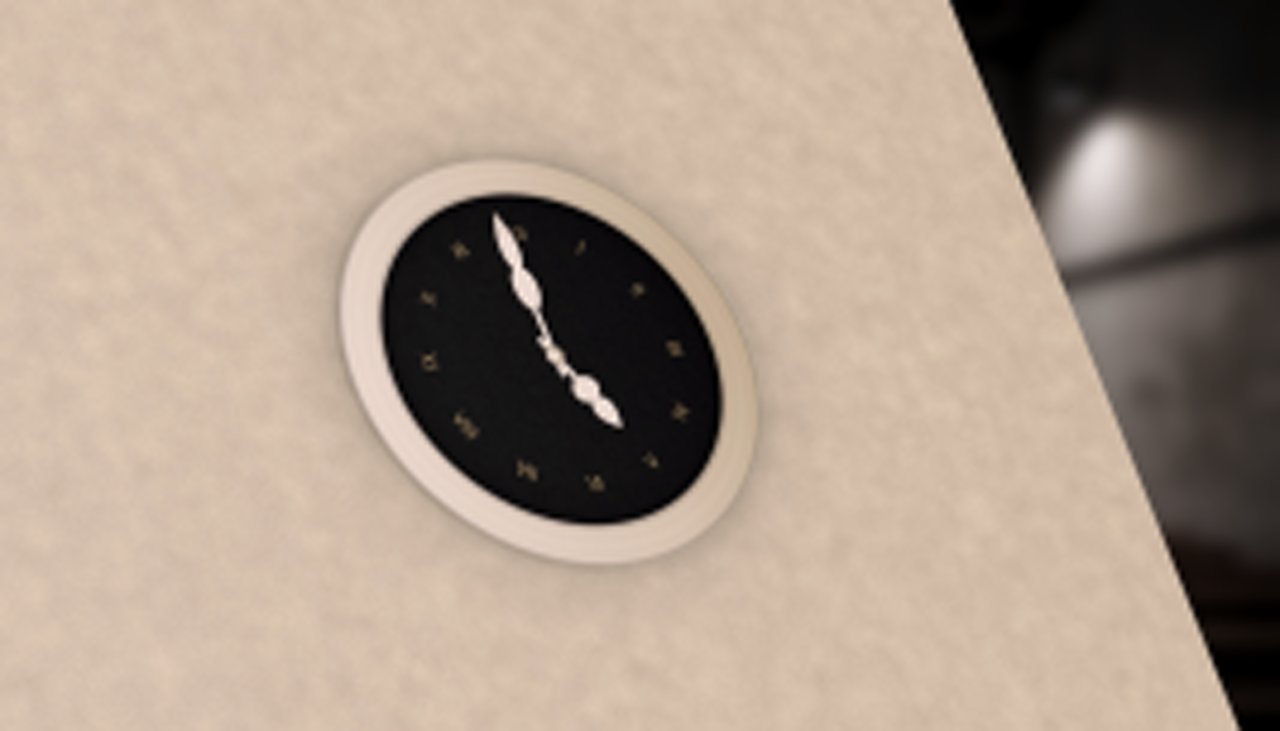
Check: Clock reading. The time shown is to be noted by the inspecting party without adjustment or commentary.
4:59
